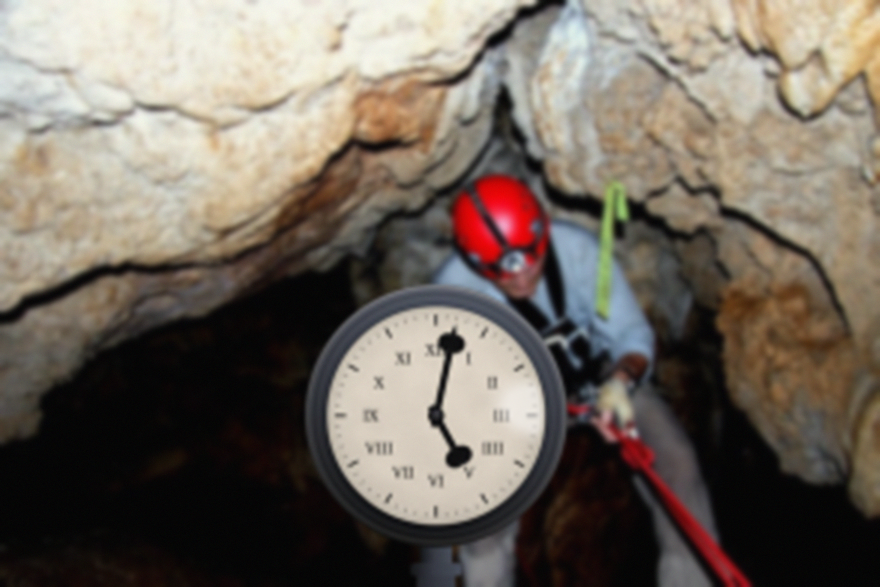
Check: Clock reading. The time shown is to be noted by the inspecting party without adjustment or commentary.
5:02
